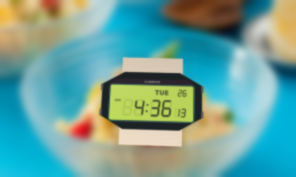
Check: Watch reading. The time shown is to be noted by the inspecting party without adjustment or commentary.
4:36
